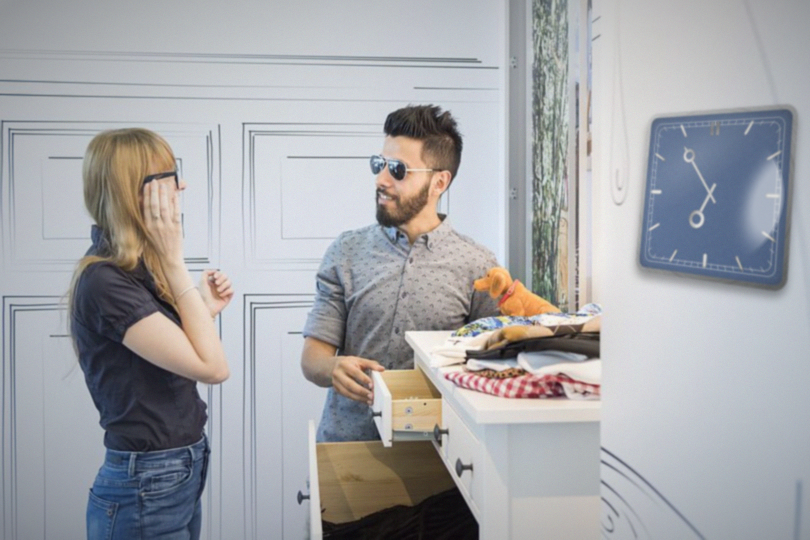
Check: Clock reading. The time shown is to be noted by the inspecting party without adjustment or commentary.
6:54
